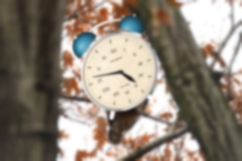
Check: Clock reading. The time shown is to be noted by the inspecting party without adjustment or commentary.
4:47
